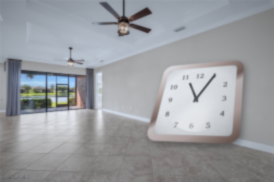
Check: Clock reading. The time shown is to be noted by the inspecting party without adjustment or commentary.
11:05
